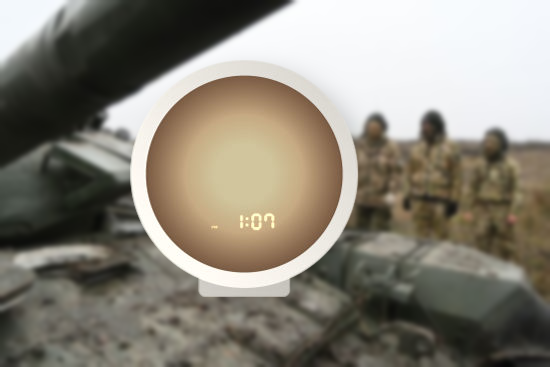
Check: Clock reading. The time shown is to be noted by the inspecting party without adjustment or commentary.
1:07
